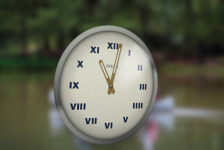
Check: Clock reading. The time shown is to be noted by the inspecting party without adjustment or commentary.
11:02
